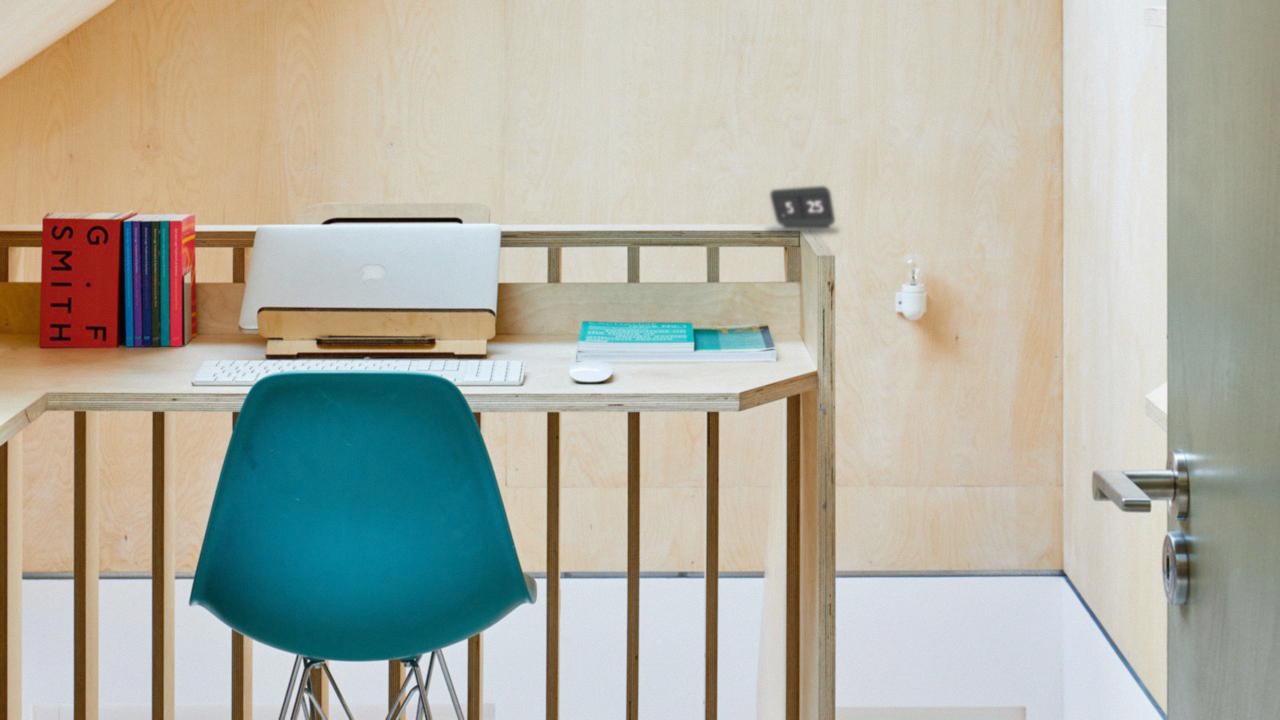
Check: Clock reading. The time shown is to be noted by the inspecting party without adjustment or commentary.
5:25
